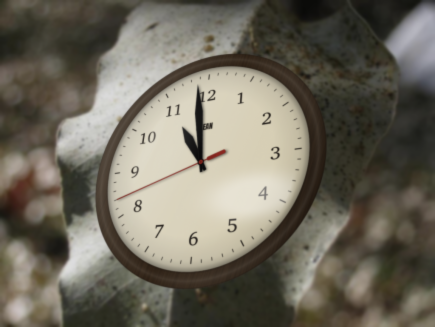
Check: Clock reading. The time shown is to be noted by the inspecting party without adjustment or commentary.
10:58:42
